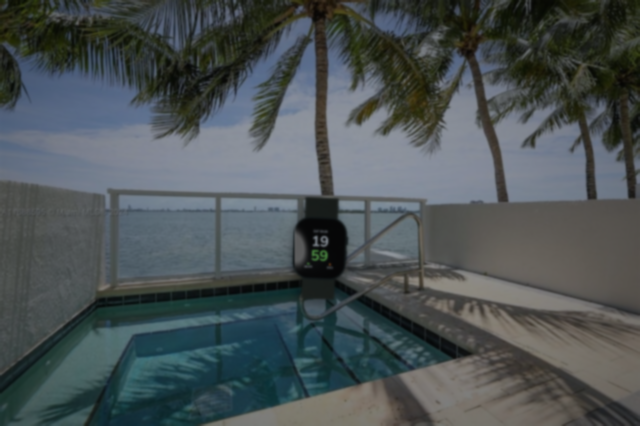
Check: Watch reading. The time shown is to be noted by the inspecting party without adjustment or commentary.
19:59
